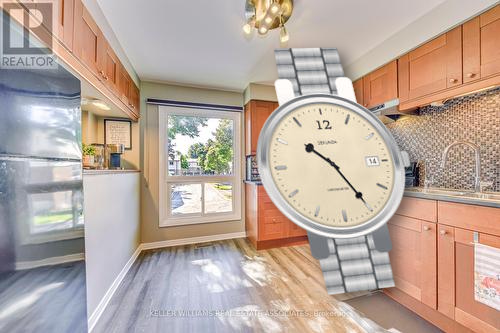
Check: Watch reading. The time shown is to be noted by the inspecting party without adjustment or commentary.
10:25
